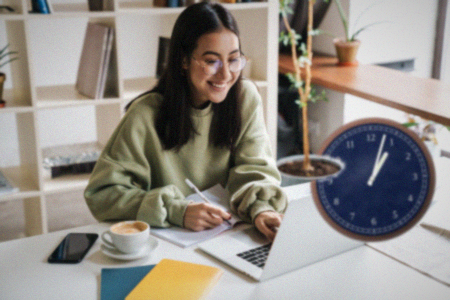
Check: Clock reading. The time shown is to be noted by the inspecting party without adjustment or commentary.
1:03
